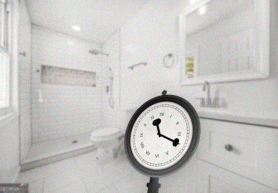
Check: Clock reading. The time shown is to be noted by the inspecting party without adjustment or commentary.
11:19
